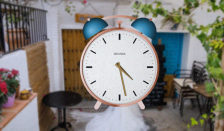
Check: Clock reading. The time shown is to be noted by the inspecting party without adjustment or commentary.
4:28
